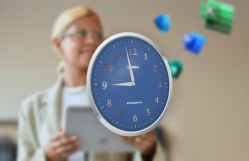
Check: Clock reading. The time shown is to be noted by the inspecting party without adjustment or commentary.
8:58
